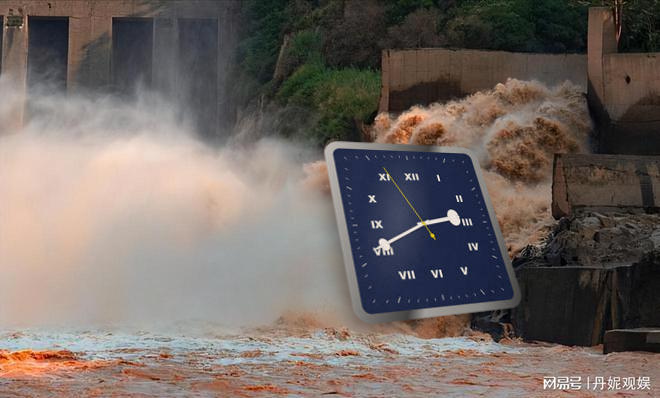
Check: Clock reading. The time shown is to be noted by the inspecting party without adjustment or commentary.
2:40:56
